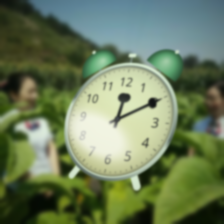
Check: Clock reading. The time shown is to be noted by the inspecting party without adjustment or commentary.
12:10
